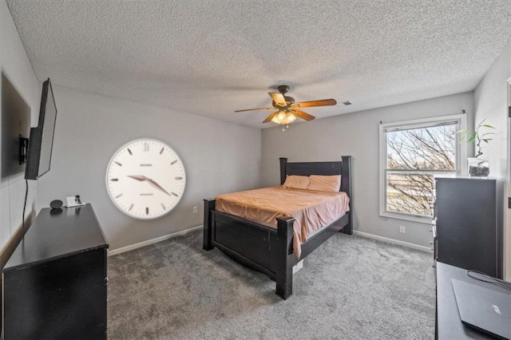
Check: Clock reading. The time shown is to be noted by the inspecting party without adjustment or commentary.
9:21
